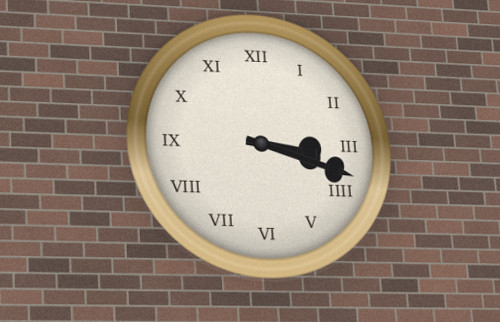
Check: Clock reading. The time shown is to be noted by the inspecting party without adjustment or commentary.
3:18
